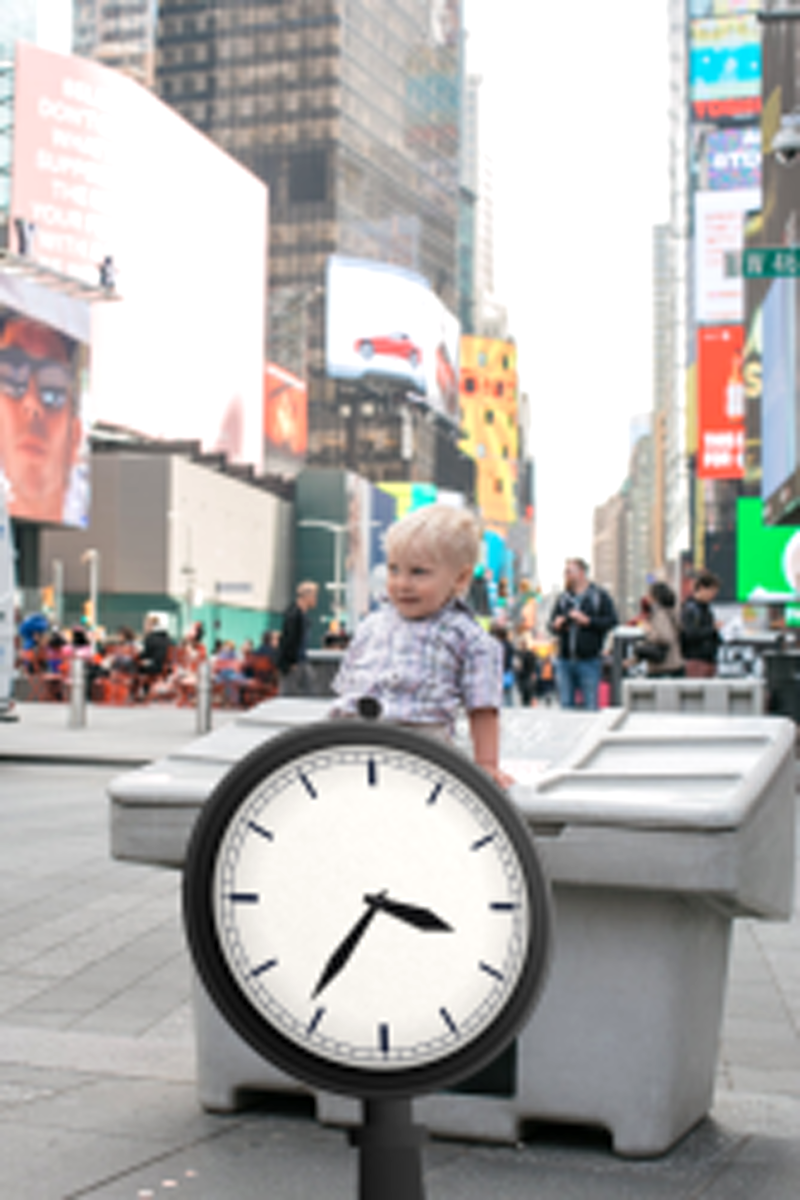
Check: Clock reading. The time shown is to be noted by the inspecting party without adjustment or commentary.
3:36
